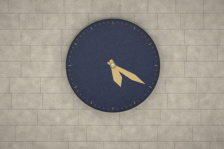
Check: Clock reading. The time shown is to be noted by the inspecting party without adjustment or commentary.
5:20
